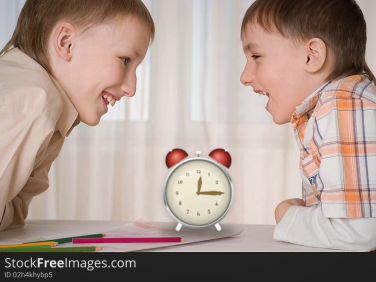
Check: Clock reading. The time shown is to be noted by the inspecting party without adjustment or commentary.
12:15
